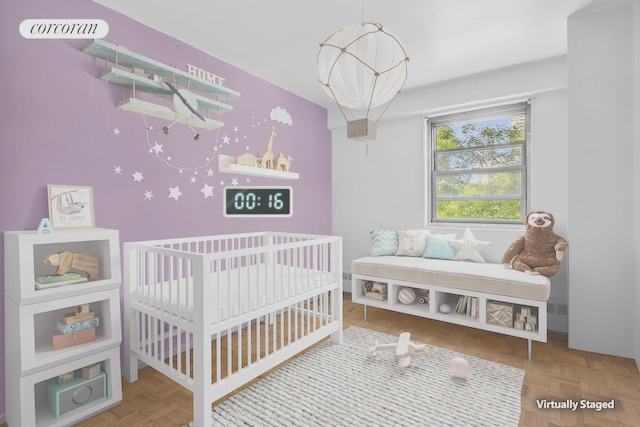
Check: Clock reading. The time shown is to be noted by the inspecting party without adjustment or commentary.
0:16
